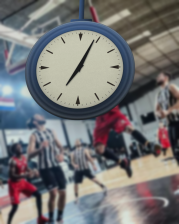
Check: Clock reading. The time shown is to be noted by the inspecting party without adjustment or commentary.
7:04
